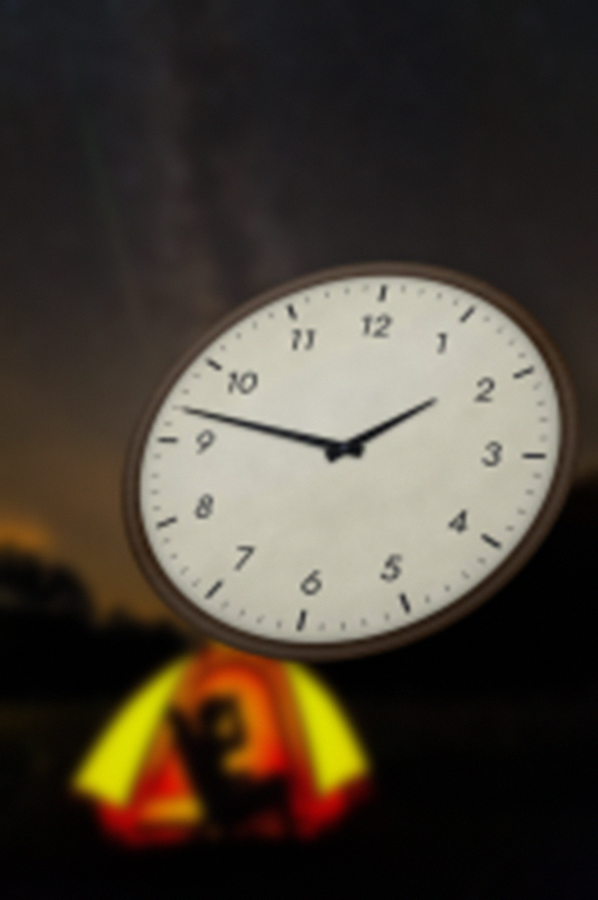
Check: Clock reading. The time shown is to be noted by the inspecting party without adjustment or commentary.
1:47
